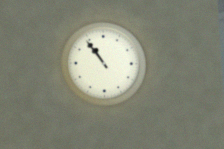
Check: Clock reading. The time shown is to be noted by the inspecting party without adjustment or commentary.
10:54
